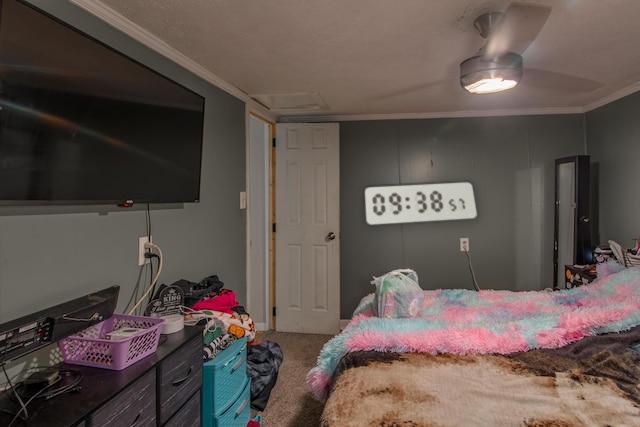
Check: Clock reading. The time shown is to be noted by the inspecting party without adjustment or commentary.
9:38:57
